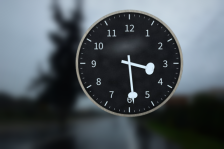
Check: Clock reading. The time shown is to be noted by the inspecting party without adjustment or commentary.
3:29
